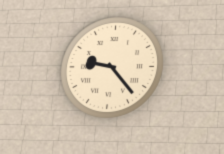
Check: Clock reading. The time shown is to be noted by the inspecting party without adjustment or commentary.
9:23
